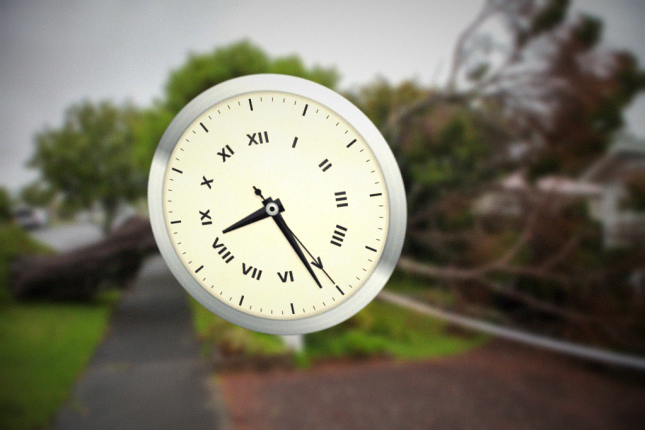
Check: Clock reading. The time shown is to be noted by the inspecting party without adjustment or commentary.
8:26:25
